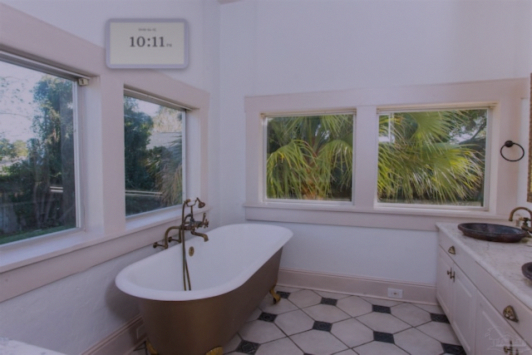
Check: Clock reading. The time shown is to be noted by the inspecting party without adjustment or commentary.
10:11
